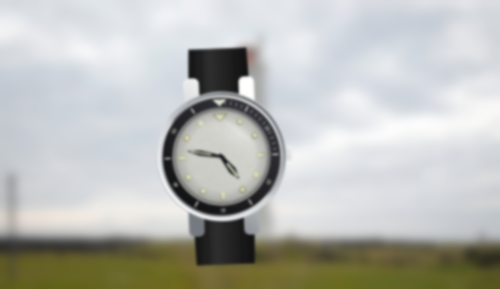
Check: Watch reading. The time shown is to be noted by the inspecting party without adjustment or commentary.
4:47
